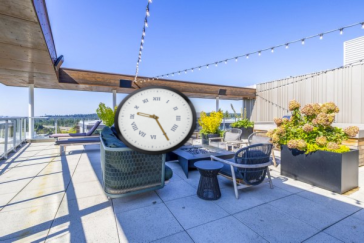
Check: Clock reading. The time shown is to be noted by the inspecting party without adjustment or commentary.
9:25
